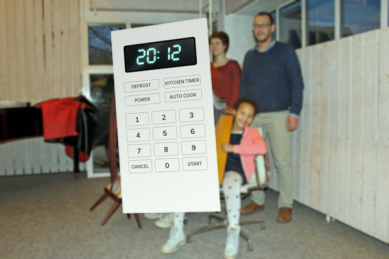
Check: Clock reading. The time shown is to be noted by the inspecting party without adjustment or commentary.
20:12
